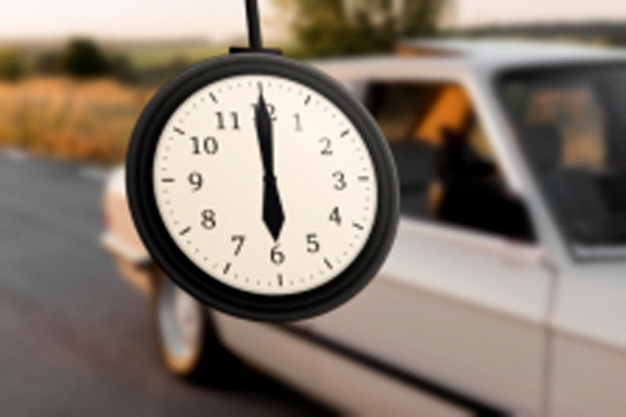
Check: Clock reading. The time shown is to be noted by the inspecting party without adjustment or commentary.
6:00
